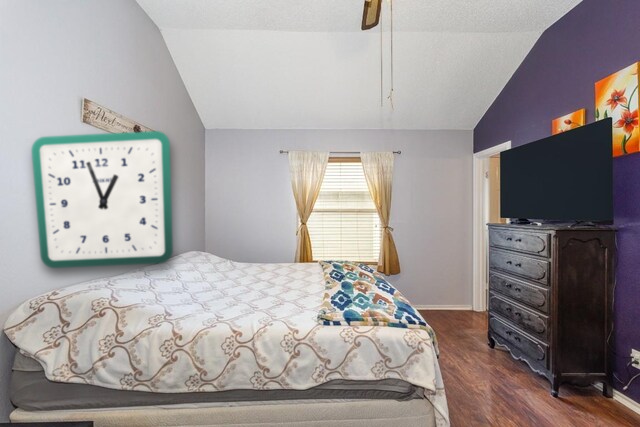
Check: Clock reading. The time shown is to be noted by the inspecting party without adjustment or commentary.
12:57
